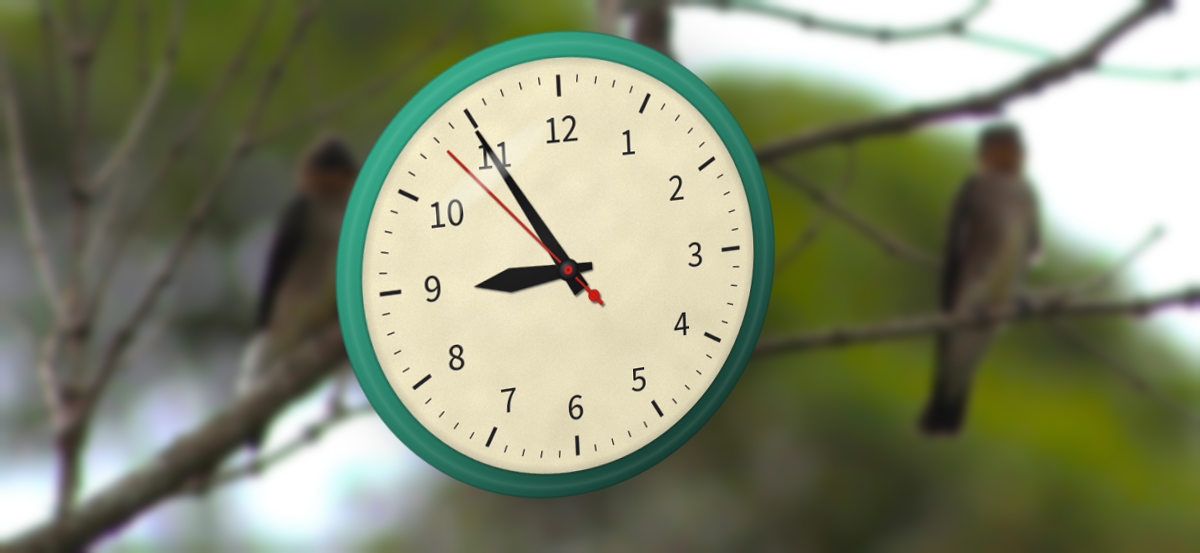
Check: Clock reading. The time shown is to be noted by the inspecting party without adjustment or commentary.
8:54:53
